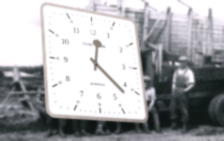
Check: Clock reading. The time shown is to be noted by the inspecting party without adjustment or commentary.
12:22
